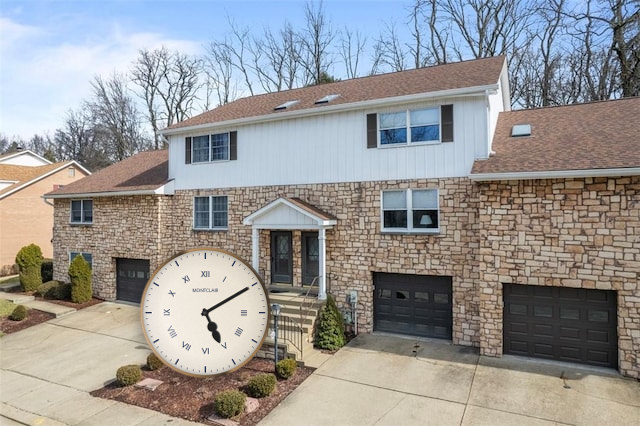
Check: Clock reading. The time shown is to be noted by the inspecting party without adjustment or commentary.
5:10
